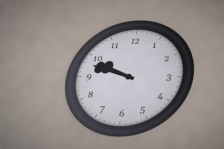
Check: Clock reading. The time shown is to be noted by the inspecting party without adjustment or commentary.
9:48
